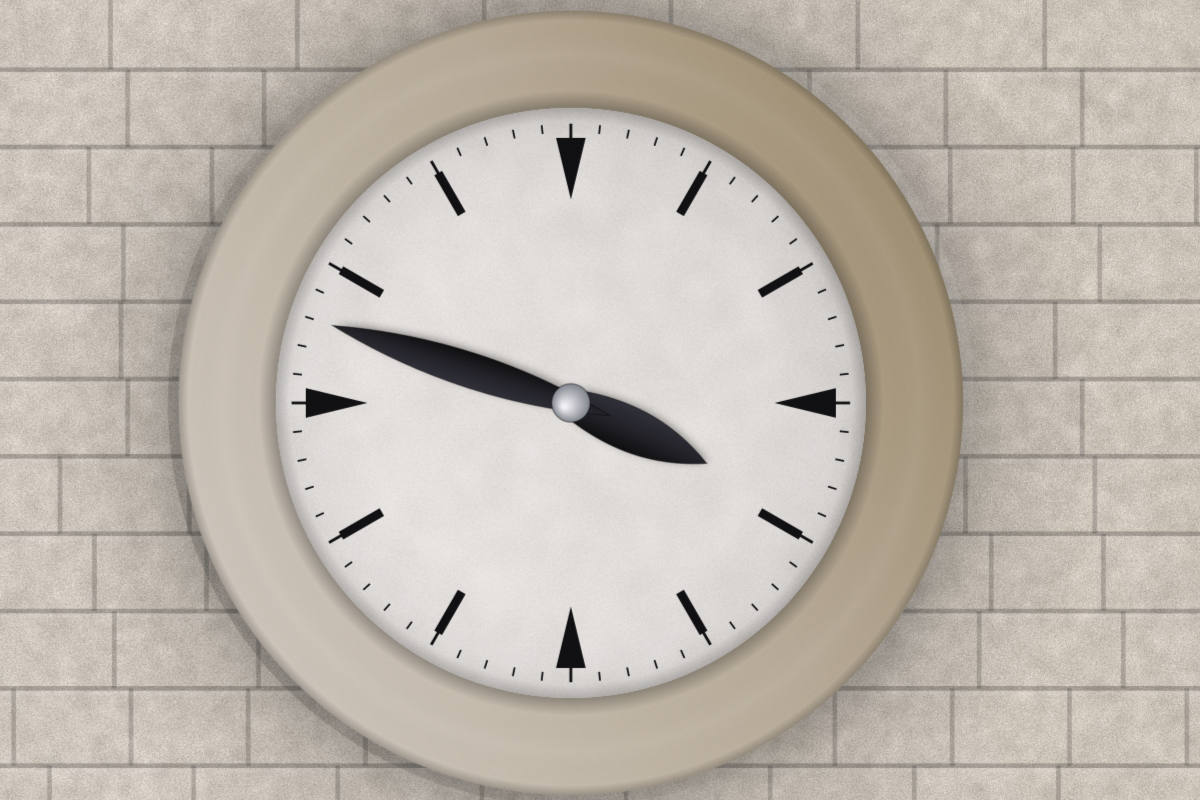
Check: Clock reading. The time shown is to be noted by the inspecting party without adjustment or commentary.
3:48
